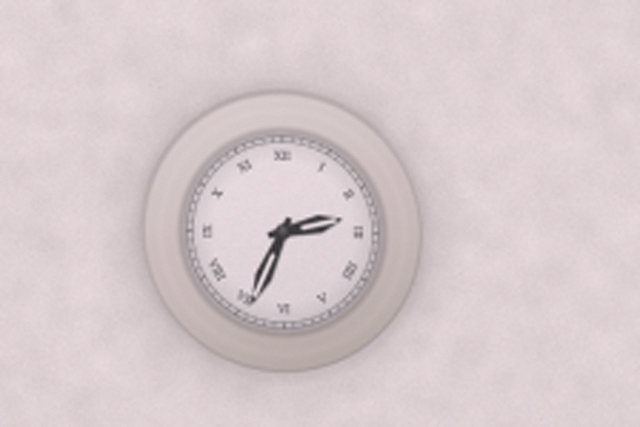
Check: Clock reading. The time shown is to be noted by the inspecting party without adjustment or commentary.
2:34
